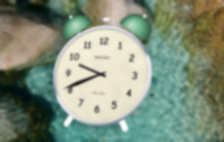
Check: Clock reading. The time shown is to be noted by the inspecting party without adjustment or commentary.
9:41
